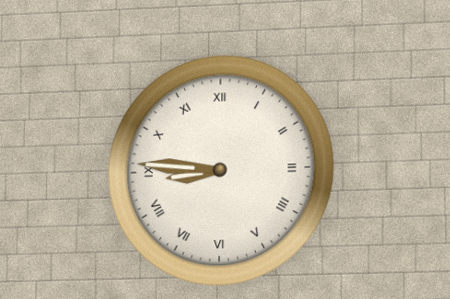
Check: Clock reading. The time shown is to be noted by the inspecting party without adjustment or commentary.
8:46
